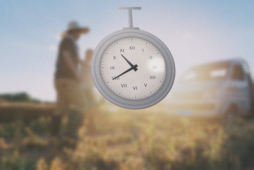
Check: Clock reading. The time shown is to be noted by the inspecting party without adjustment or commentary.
10:40
